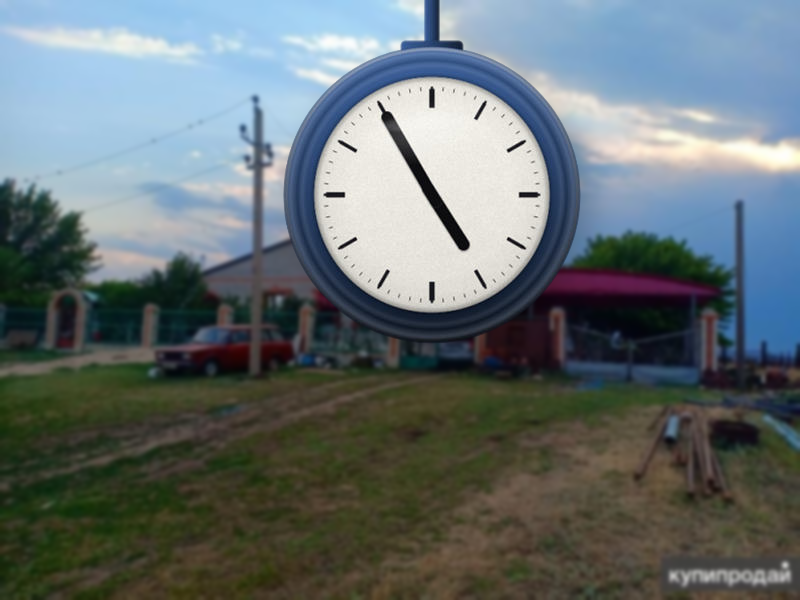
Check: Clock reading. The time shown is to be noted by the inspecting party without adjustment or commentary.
4:55
